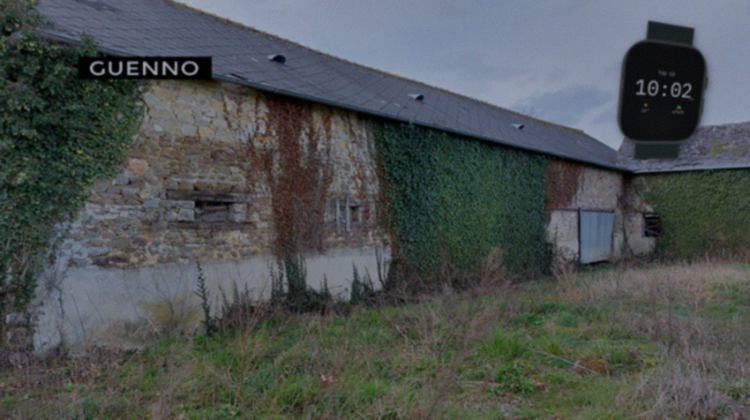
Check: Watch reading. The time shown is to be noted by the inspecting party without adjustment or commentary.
10:02
